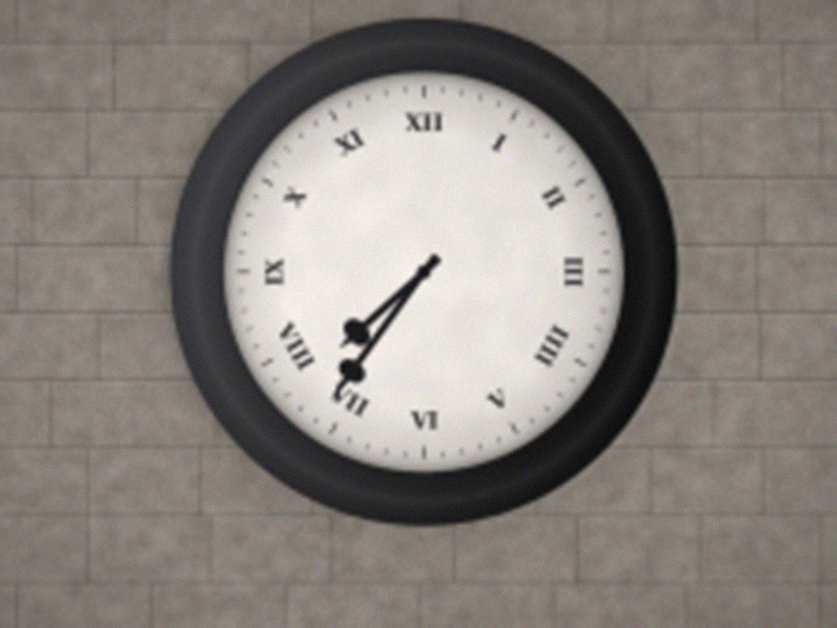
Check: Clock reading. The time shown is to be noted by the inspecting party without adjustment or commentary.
7:36
